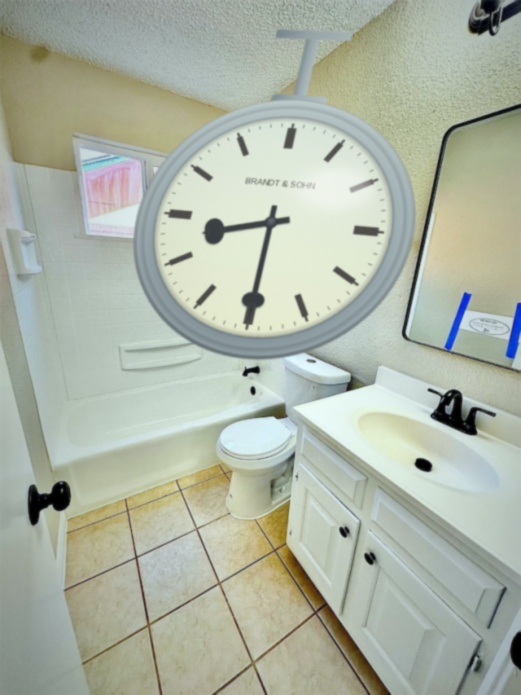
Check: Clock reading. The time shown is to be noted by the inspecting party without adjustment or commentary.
8:30
